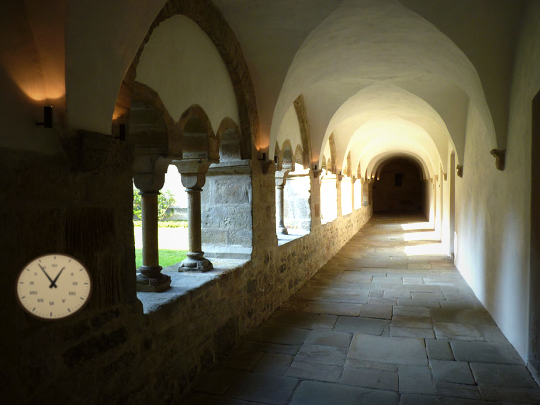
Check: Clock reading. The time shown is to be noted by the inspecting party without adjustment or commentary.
12:54
